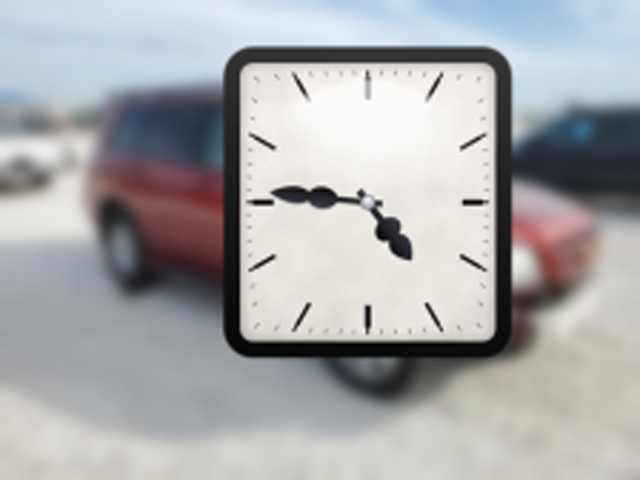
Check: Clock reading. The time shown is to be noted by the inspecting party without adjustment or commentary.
4:46
